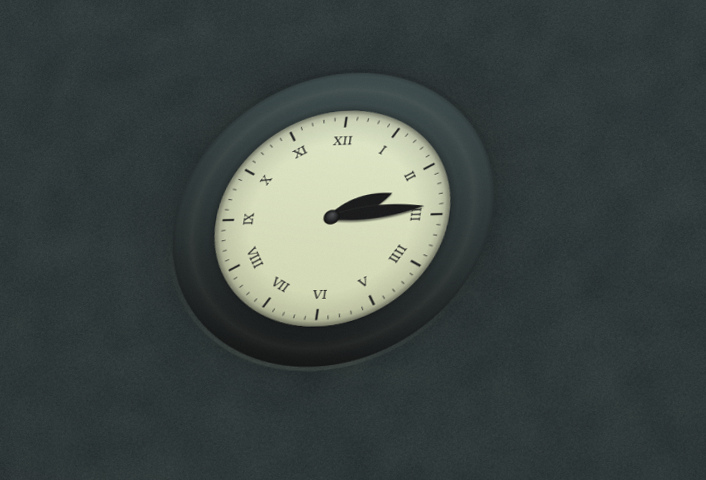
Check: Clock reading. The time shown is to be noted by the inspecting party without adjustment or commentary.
2:14
